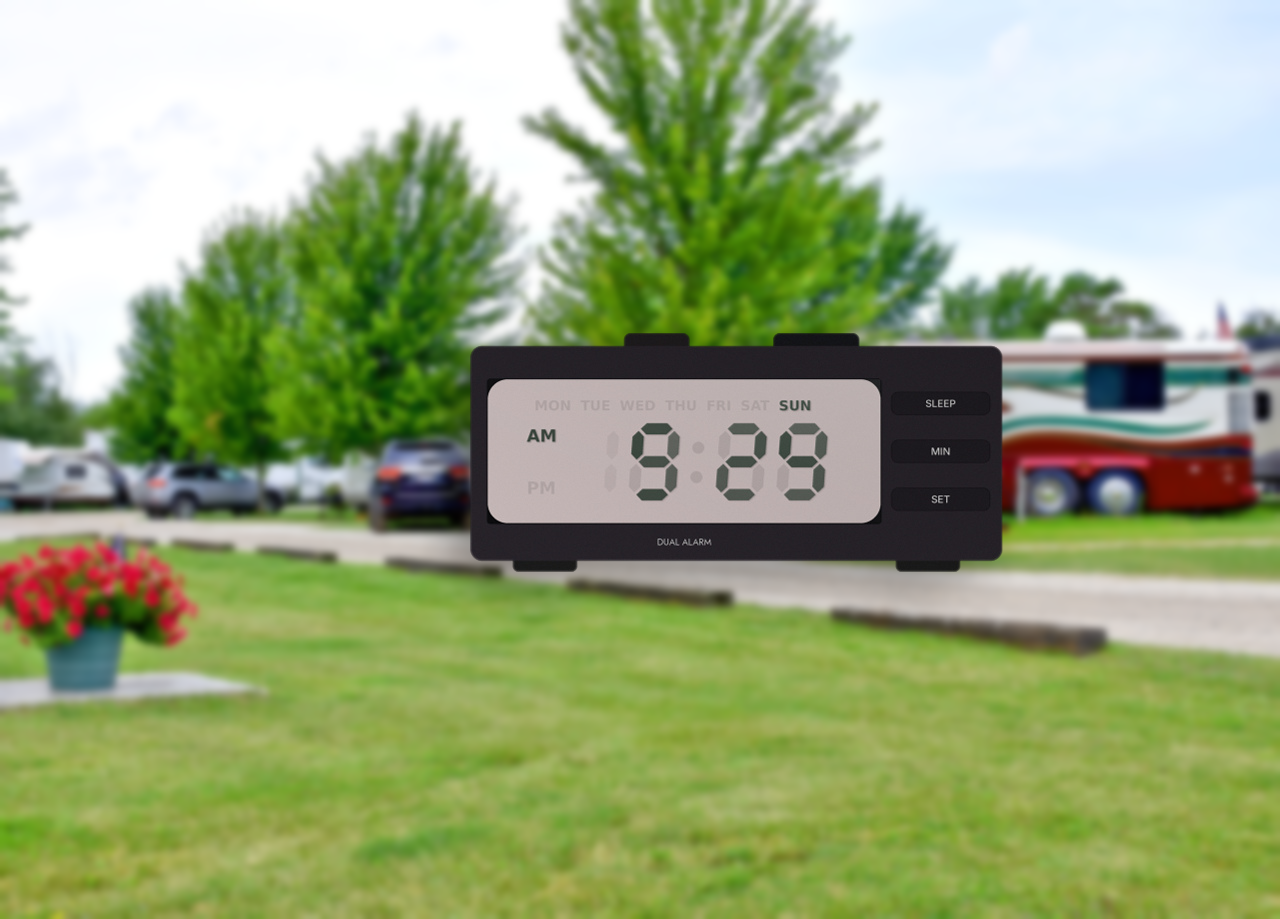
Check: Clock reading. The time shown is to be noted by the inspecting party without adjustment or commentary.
9:29
